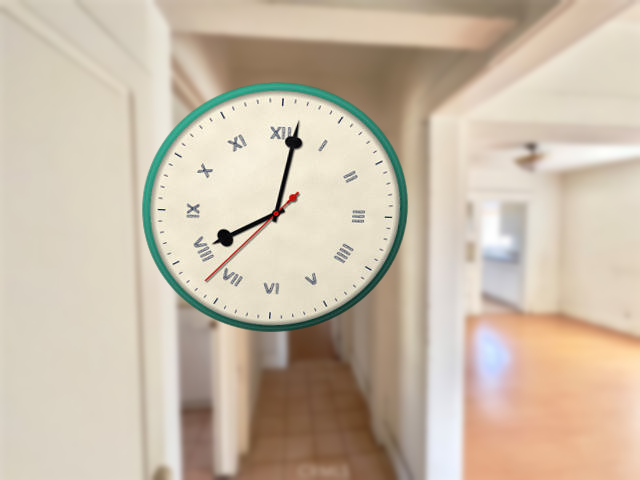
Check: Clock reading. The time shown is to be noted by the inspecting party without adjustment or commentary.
8:01:37
